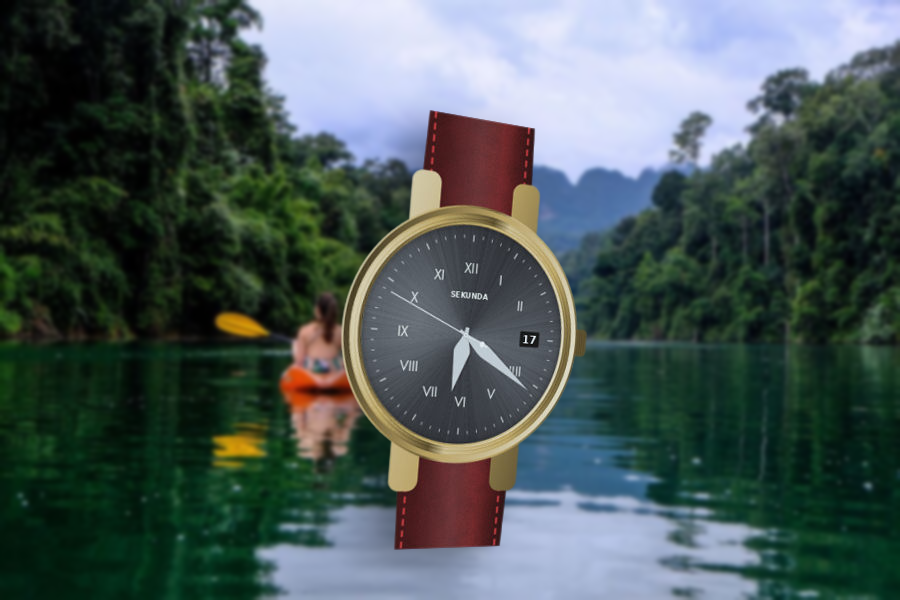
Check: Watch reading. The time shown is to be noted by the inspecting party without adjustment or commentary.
6:20:49
